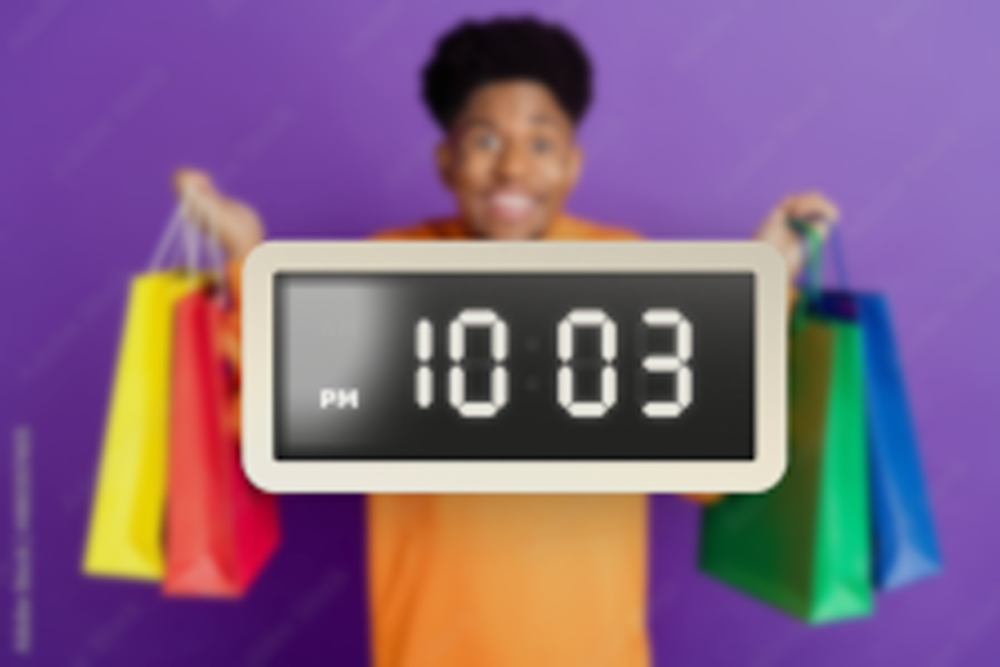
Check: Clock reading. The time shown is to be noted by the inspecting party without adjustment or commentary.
10:03
